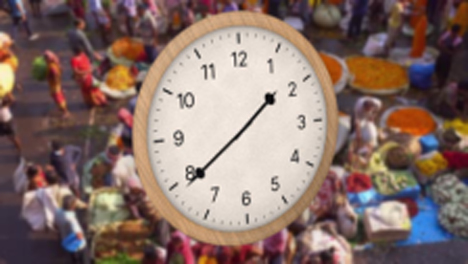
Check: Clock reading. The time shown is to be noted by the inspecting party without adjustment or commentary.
1:39
